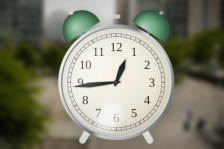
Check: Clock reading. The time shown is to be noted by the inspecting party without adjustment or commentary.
12:44
